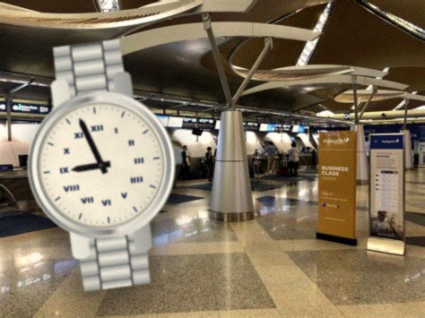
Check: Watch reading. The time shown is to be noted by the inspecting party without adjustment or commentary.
8:57
